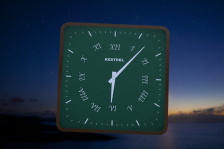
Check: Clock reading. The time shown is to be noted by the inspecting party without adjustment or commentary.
6:07
